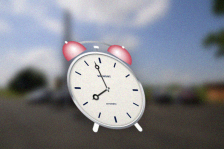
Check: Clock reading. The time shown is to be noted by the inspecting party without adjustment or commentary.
7:58
